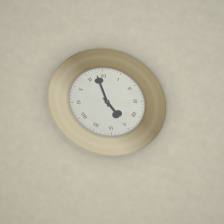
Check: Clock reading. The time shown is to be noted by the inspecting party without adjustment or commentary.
4:58
